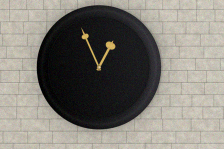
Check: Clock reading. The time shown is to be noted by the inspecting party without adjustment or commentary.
12:56
